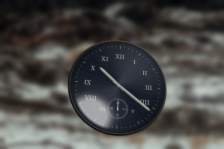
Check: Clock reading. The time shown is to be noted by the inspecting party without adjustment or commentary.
10:21
